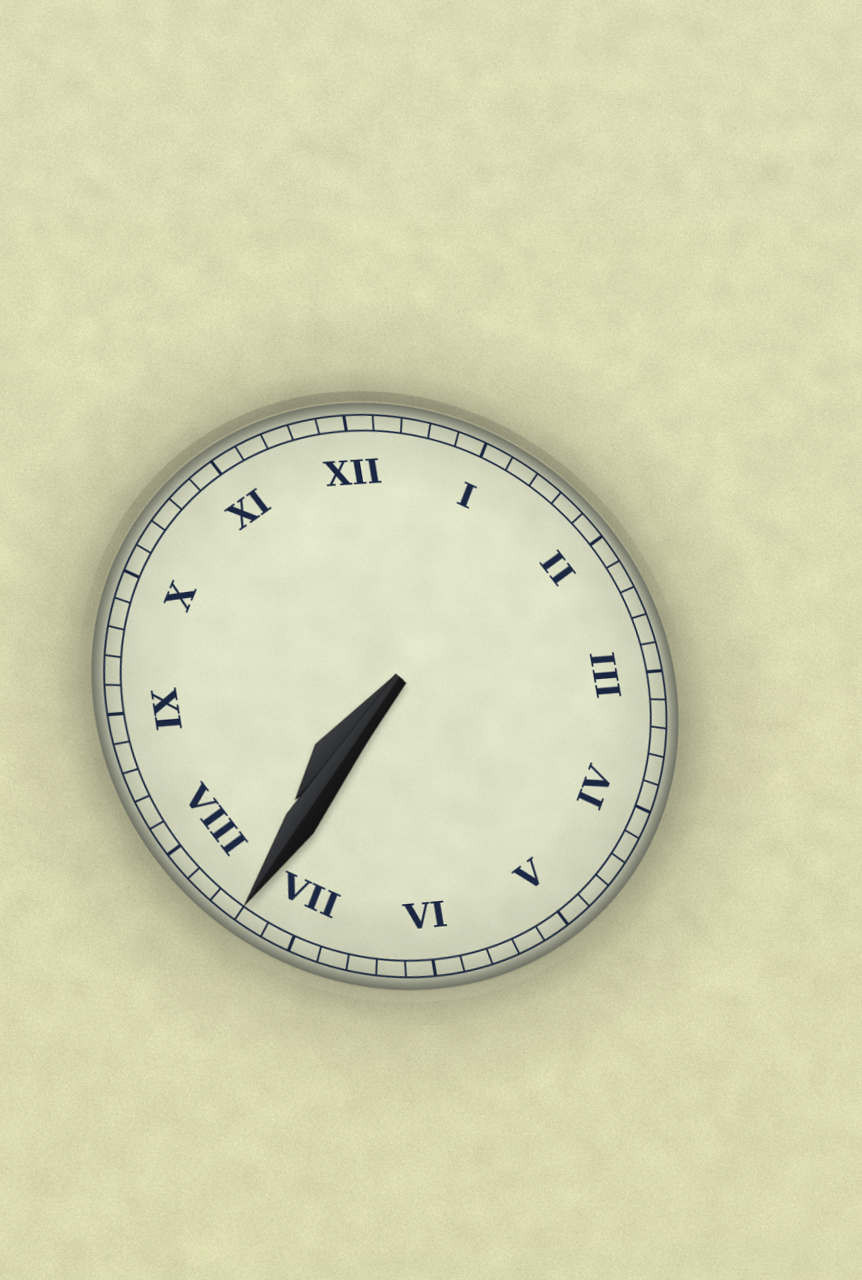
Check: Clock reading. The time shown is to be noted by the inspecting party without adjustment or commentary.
7:37
